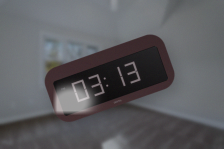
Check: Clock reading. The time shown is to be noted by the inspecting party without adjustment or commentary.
3:13
